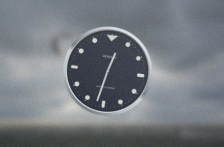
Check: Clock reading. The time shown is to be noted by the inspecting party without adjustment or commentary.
12:32
